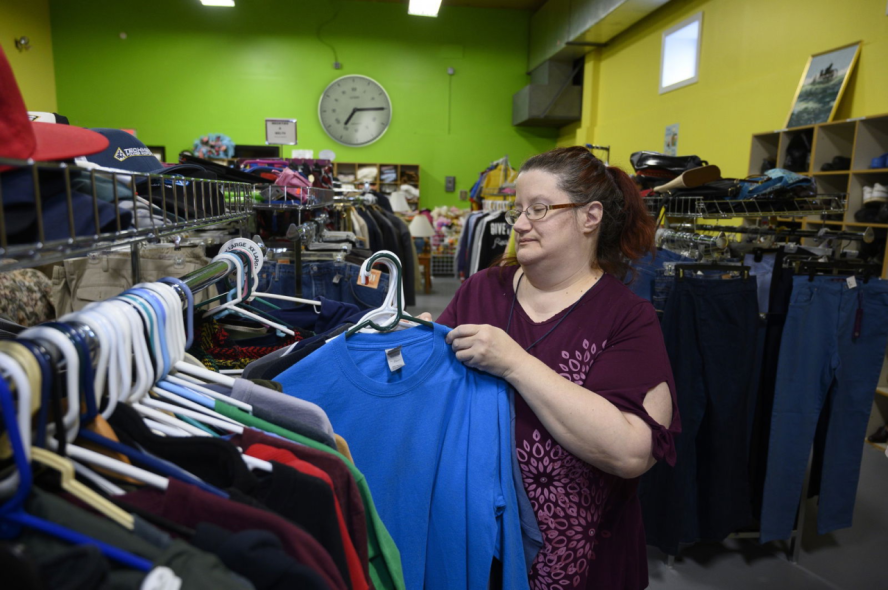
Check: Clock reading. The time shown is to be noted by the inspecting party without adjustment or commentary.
7:15
